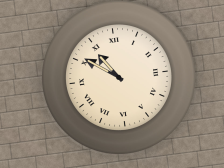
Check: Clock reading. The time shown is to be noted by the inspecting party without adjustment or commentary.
10:51
